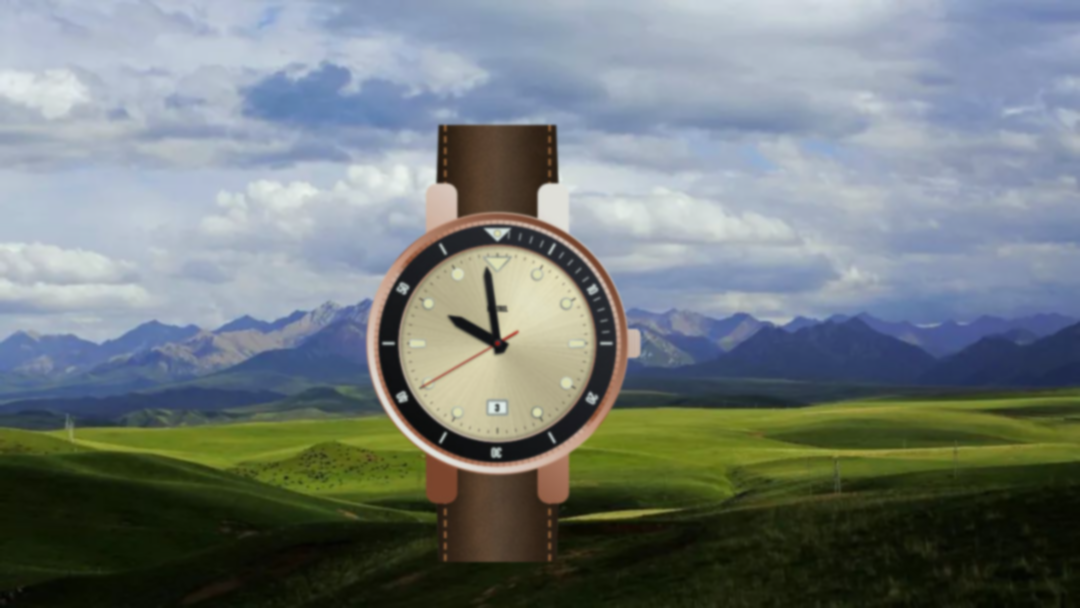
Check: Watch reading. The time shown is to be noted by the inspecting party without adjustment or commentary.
9:58:40
